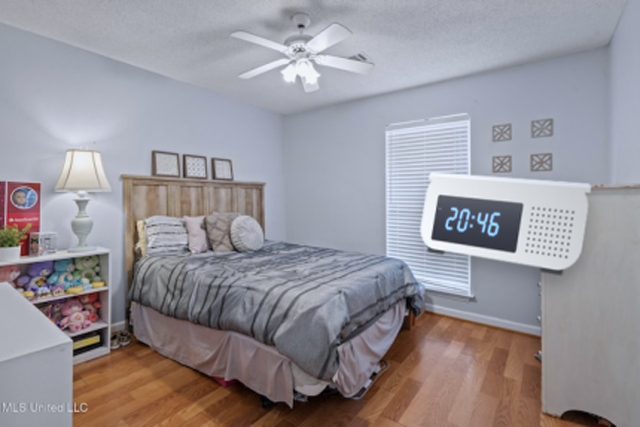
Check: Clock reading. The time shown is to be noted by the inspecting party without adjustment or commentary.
20:46
